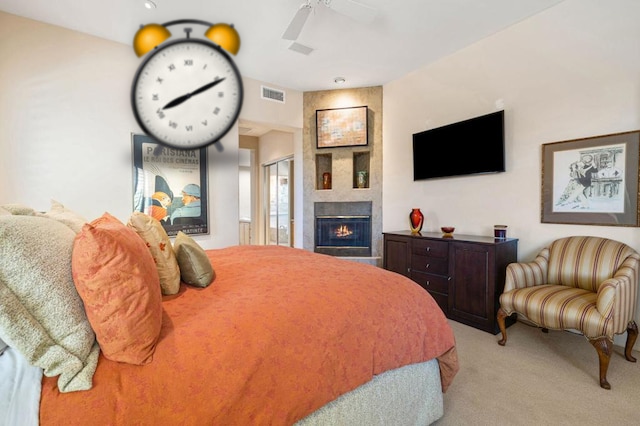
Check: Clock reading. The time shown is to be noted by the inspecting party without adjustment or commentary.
8:11
